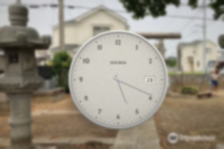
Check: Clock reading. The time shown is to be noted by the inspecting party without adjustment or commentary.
5:19
